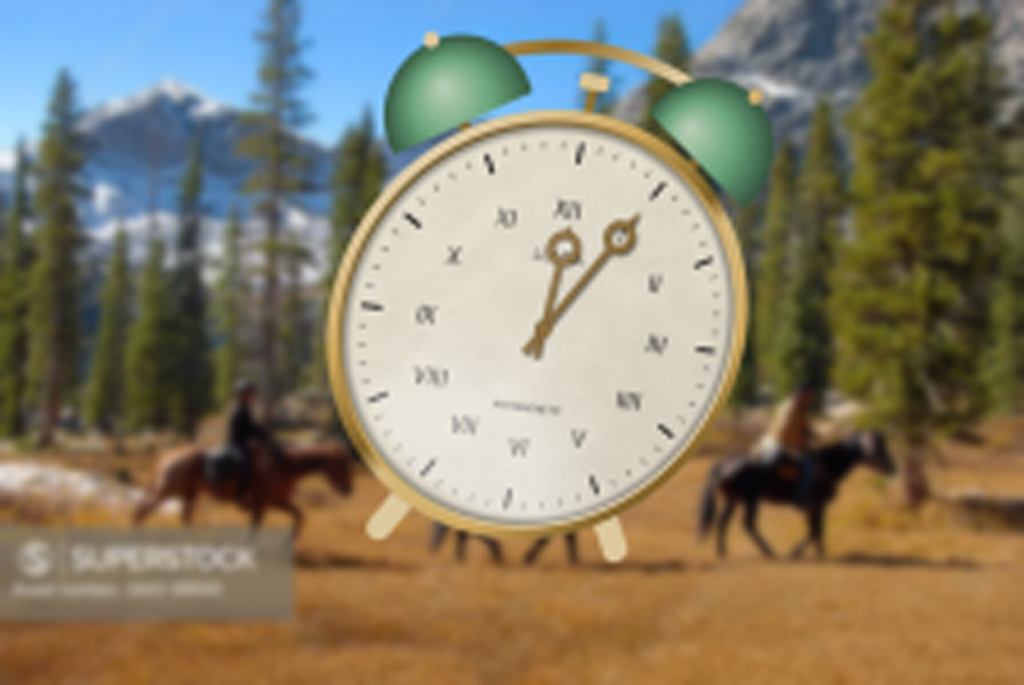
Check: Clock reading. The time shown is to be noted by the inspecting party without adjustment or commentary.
12:05
